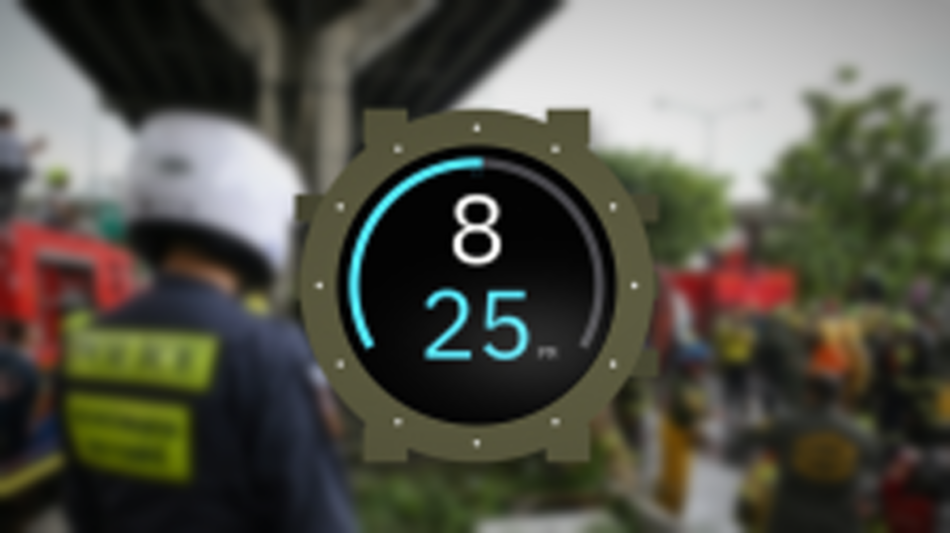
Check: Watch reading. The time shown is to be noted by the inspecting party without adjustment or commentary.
8:25
